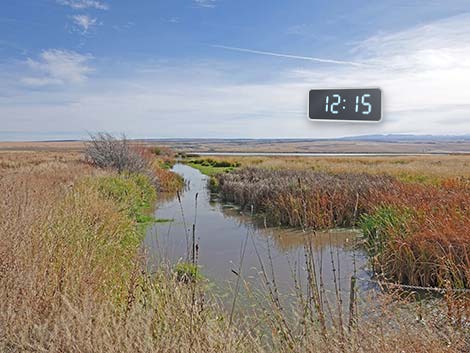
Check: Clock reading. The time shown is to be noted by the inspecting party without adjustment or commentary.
12:15
